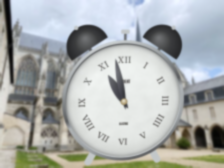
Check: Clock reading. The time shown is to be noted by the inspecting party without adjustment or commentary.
10:58
